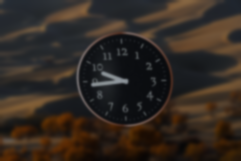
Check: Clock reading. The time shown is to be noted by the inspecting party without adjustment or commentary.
9:44
